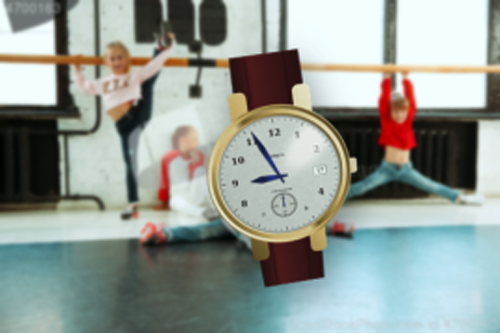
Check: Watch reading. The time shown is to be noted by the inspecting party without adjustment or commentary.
8:56
